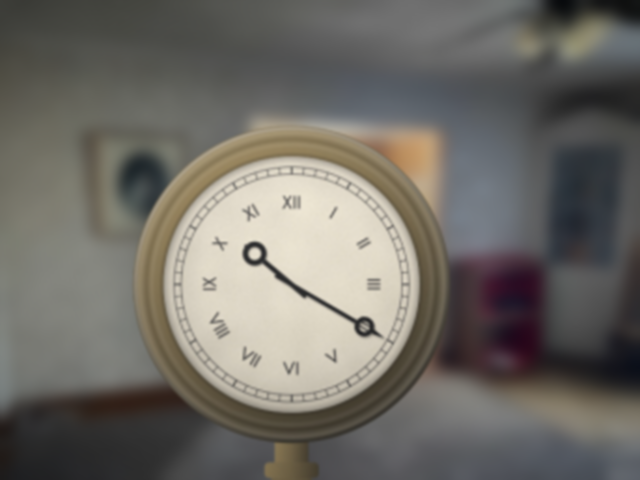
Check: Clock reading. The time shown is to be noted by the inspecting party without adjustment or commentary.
10:20
